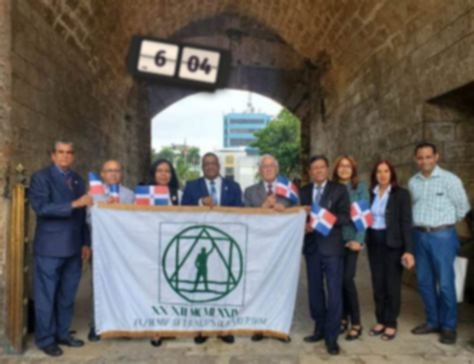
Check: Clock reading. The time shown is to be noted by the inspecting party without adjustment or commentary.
6:04
